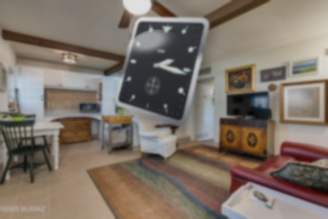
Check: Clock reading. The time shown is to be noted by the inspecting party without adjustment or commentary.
2:16
